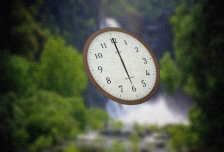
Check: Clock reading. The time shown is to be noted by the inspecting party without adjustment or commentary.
6:00
